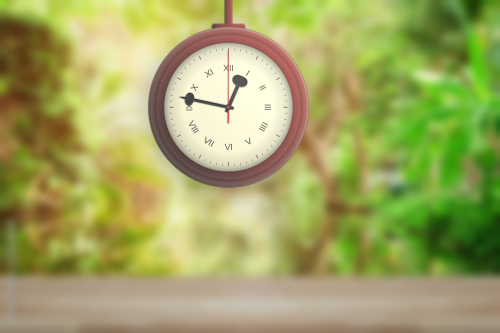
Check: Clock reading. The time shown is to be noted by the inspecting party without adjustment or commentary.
12:47:00
